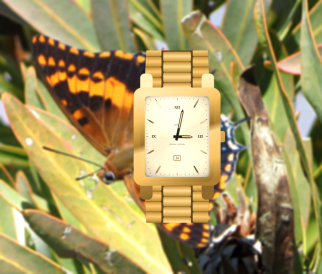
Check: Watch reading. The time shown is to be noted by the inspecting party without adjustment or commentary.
3:02
